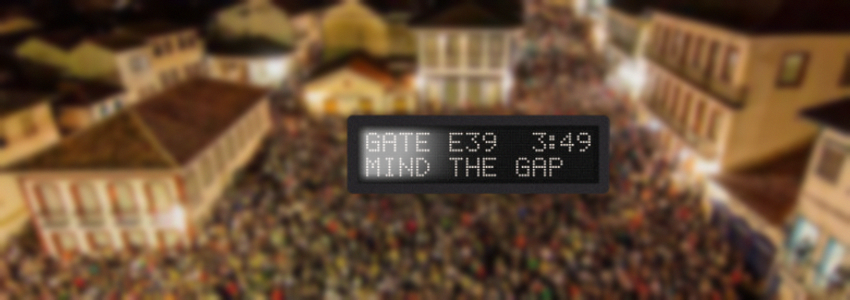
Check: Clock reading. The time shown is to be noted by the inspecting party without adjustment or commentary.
3:49
